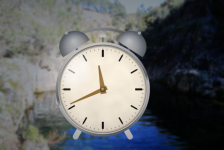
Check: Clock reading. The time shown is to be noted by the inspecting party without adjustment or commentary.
11:41
